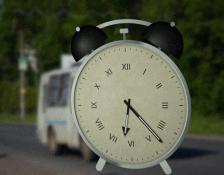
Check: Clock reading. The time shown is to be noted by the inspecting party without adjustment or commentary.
6:23
